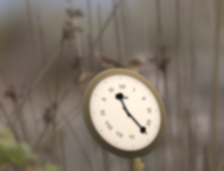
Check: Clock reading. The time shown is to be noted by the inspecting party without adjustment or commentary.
11:24
